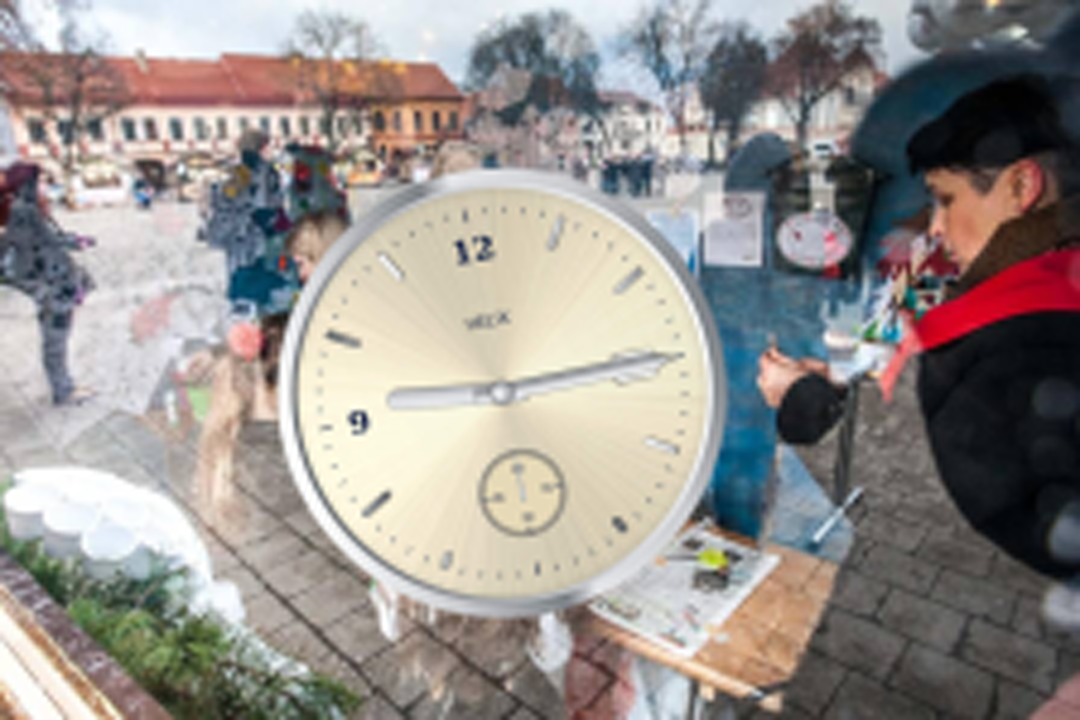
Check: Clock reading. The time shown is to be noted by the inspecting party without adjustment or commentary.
9:15
